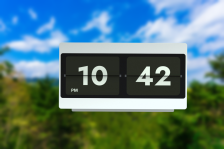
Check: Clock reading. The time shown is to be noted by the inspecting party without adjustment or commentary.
10:42
